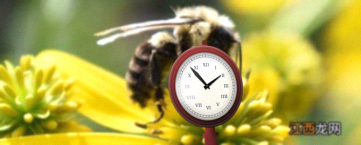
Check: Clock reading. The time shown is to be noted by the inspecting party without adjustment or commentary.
1:53
